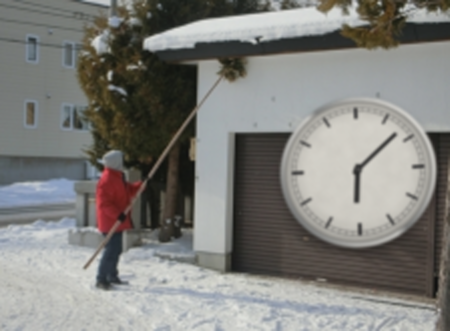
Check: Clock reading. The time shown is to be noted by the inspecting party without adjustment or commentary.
6:08
